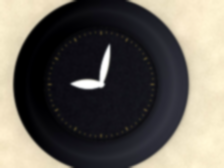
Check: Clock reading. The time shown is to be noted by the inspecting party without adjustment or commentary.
9:02
